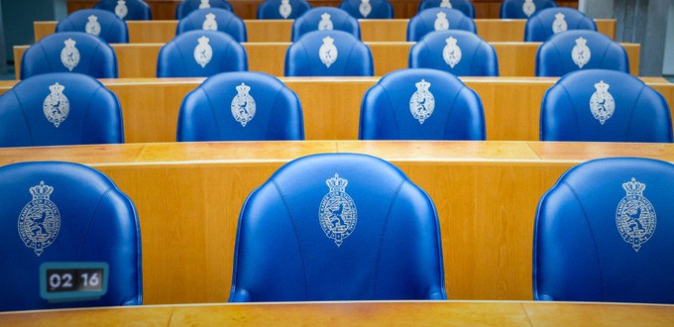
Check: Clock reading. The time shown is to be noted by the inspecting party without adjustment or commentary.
2:16
